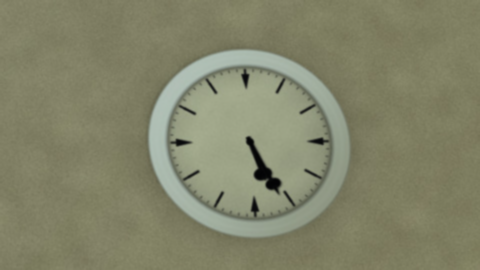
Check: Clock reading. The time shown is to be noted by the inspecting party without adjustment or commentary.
5:26
